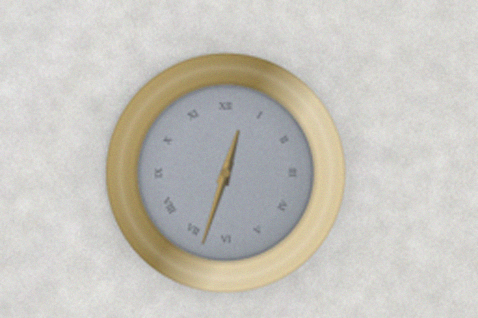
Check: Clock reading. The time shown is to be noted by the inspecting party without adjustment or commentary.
12:33
